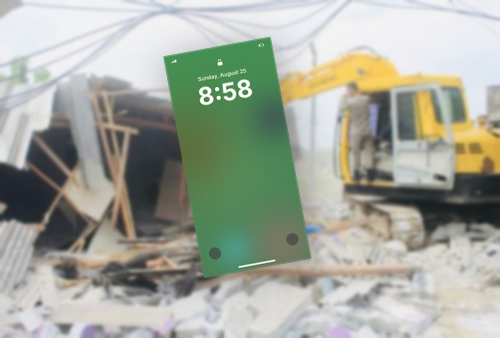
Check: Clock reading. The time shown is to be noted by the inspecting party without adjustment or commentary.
8:58
